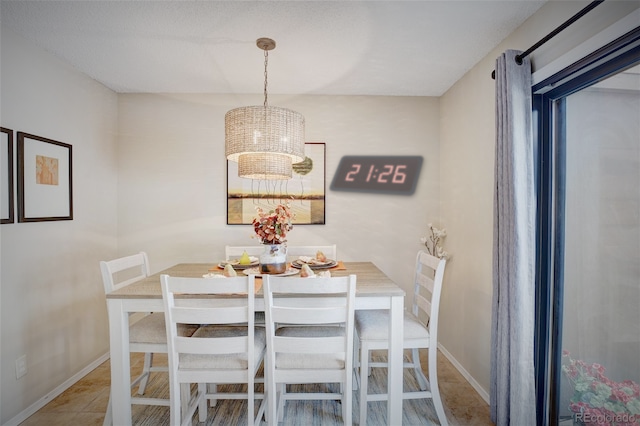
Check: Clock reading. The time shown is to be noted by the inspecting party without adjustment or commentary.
21:26
